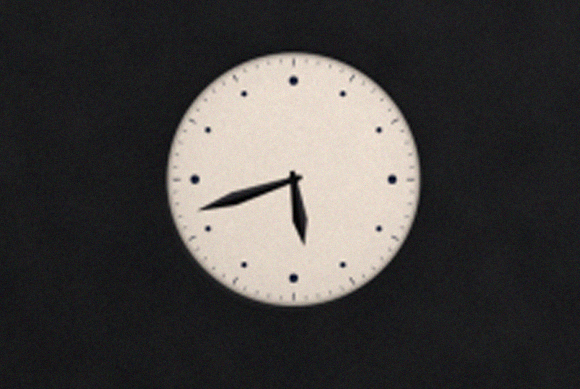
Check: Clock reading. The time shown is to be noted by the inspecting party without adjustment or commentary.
5:42
